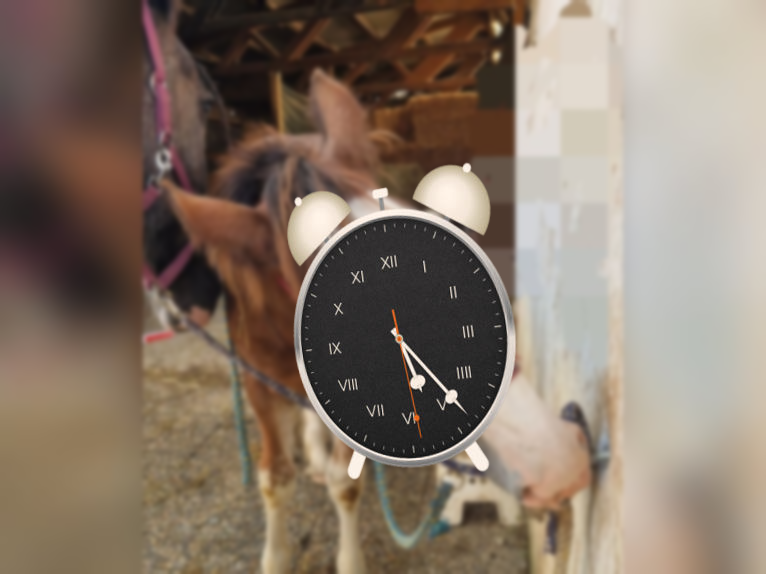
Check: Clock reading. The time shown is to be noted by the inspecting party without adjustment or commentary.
5:23:29
